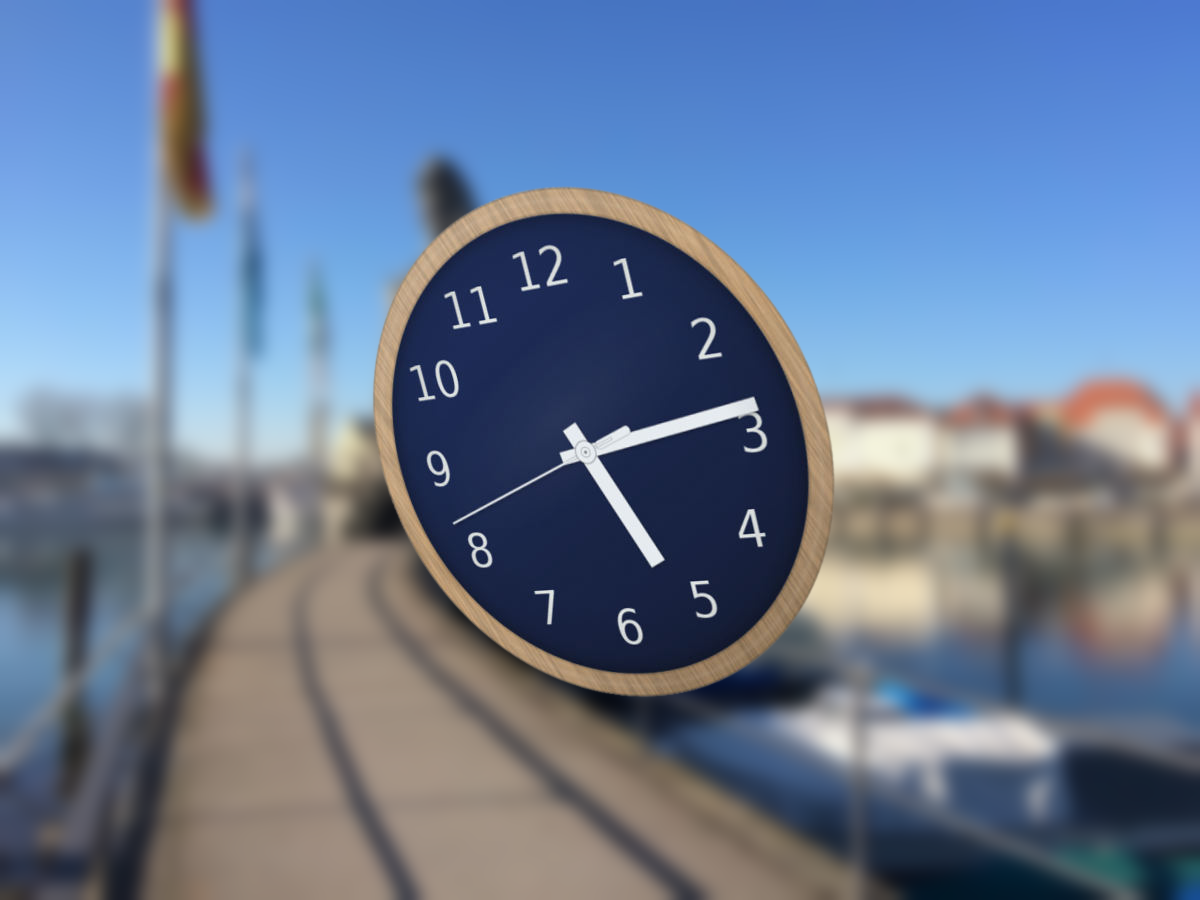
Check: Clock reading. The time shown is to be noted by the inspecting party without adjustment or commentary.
5:13:42
